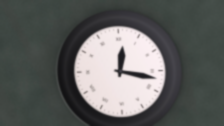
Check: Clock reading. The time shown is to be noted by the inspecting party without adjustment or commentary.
12:17
